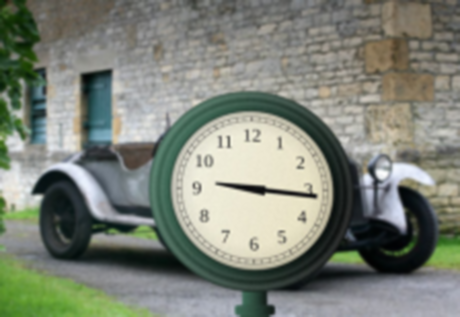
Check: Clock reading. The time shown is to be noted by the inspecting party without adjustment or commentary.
9:16
